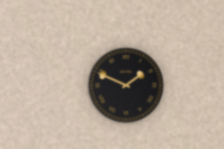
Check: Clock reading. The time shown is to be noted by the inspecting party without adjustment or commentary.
1:49
